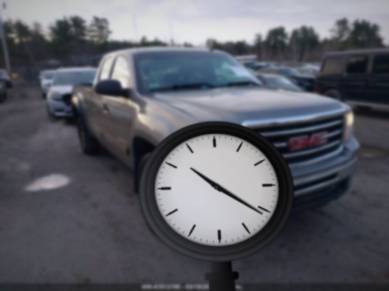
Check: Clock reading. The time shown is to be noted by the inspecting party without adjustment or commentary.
10:21
